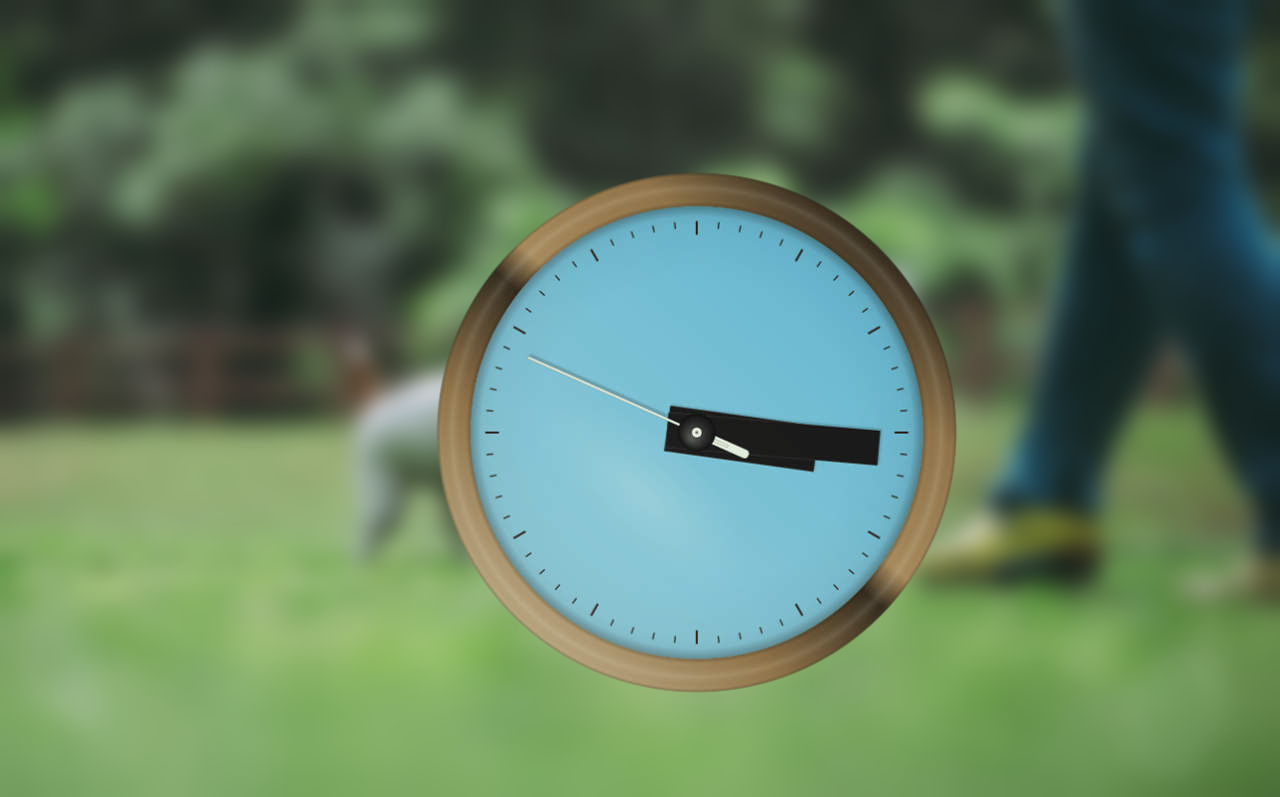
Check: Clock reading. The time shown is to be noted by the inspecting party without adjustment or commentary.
3:15:49
